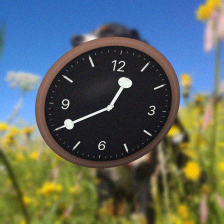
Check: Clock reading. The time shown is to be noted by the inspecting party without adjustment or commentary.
12:40
